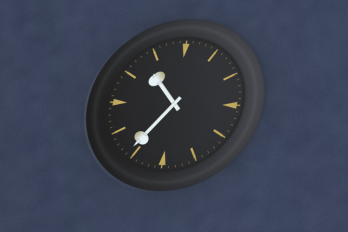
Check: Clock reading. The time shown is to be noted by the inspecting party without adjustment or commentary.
10:36
